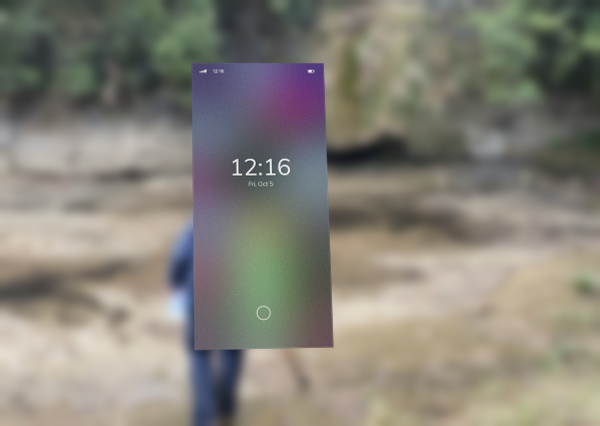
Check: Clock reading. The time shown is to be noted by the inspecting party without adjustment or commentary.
12:16
